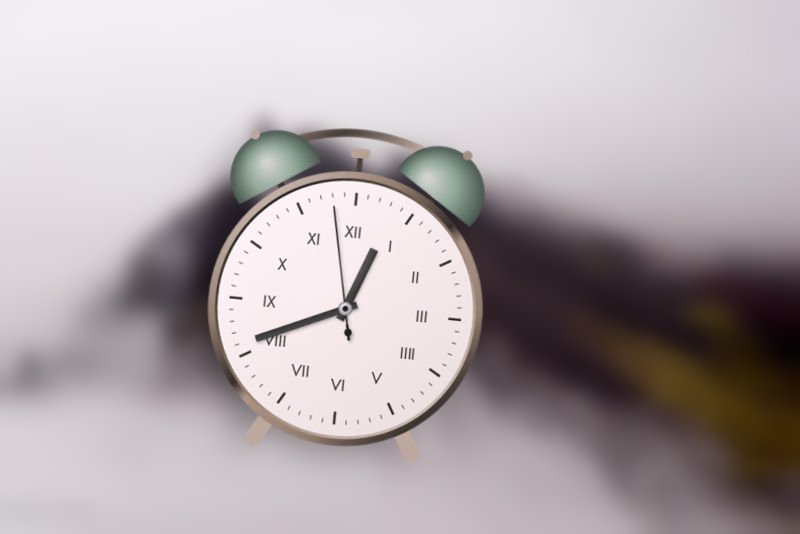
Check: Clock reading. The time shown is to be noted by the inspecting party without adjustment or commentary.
12:40:58
